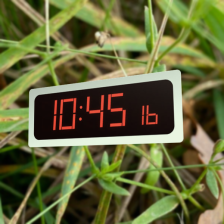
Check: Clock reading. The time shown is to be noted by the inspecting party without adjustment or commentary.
10:45:16
